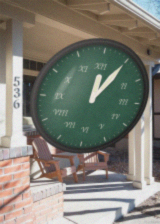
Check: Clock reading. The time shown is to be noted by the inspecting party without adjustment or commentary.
12:05
